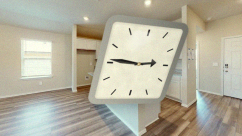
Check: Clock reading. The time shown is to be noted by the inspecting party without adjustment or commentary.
2:46
